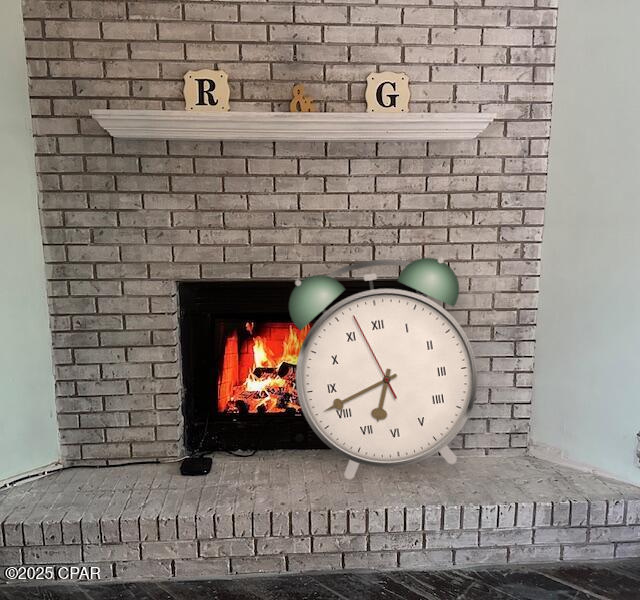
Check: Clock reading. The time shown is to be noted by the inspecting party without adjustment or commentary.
6:41:57
